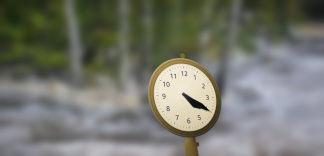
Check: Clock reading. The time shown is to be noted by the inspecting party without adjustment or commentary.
4:20
